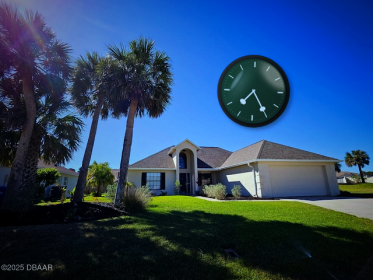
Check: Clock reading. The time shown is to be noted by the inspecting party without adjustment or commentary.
7:25
